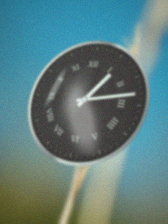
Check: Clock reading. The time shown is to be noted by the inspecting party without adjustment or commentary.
1:13
